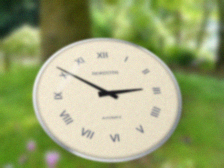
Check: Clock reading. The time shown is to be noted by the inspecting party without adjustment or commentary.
2:51
